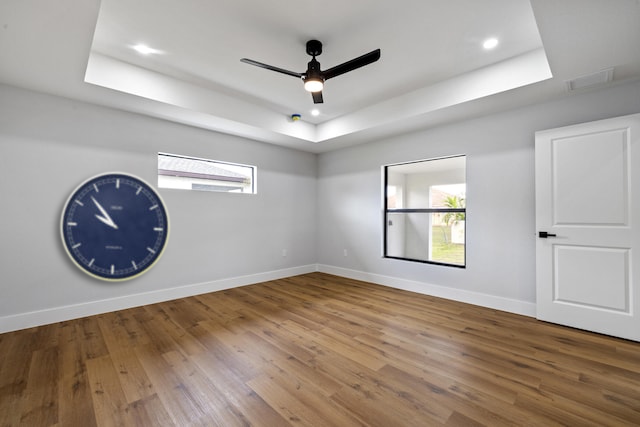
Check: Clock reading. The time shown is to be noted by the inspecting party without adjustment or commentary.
9:53
